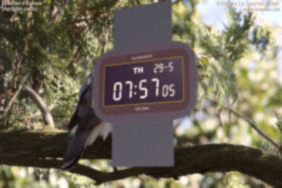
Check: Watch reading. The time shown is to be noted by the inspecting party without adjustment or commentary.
7:57:05
